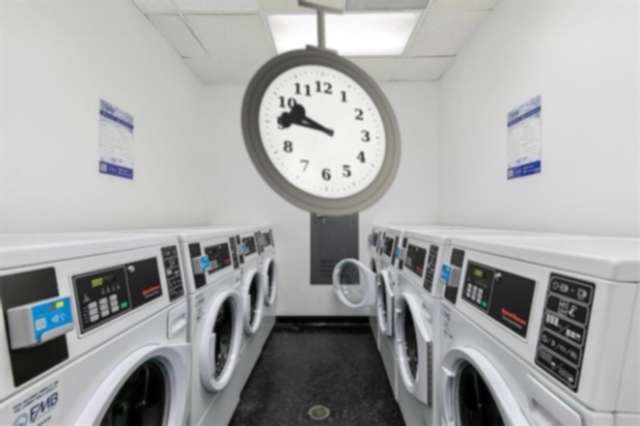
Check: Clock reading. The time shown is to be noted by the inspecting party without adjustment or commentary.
9:46
